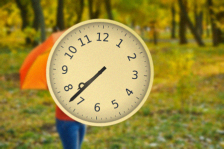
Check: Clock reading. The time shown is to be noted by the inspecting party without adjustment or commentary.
7:37
